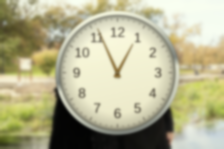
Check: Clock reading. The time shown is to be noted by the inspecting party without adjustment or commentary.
12:56
